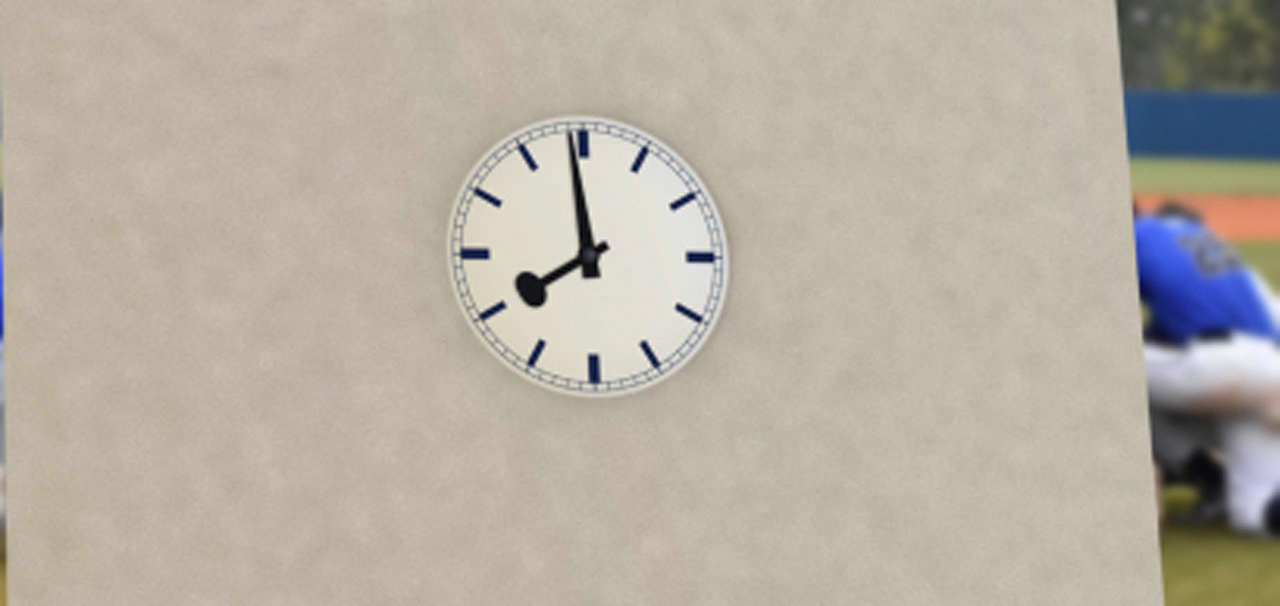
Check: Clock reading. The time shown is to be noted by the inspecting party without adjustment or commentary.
7:59
